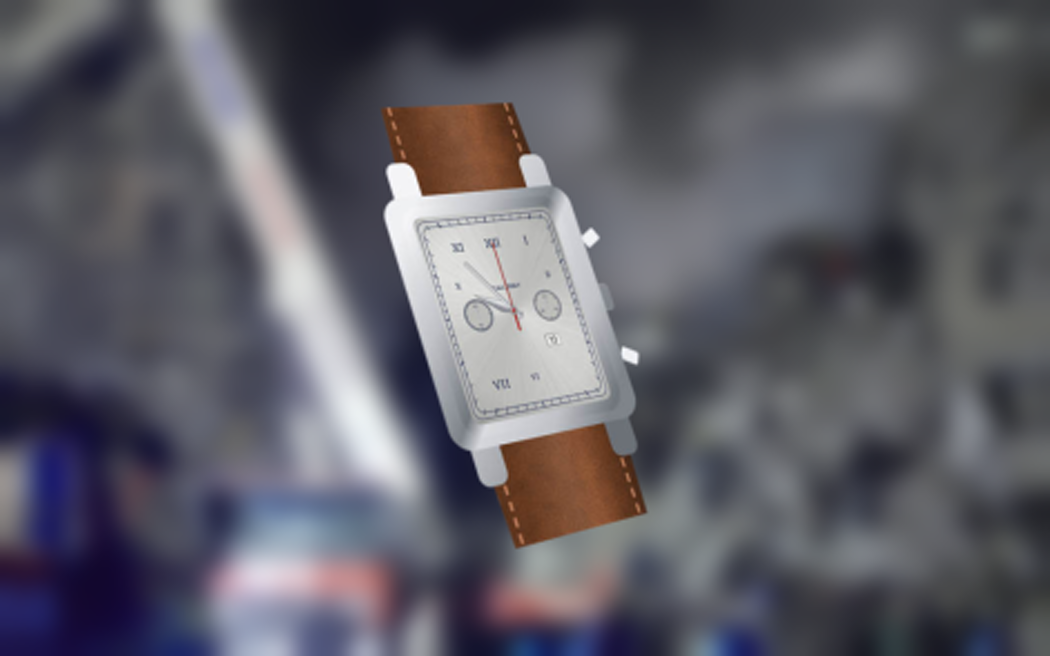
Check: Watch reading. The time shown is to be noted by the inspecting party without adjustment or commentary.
9:54
